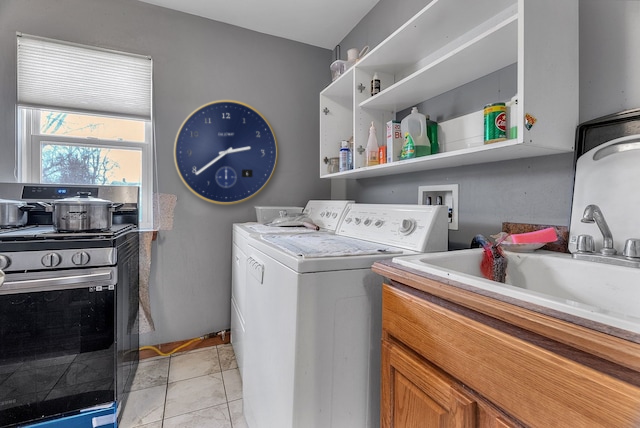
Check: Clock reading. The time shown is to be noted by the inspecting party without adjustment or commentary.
2:39
